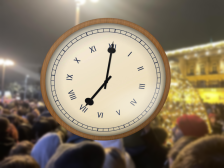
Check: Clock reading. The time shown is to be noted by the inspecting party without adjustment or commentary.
7:00
